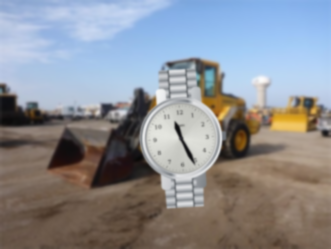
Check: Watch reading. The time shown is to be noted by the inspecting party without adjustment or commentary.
11:26
